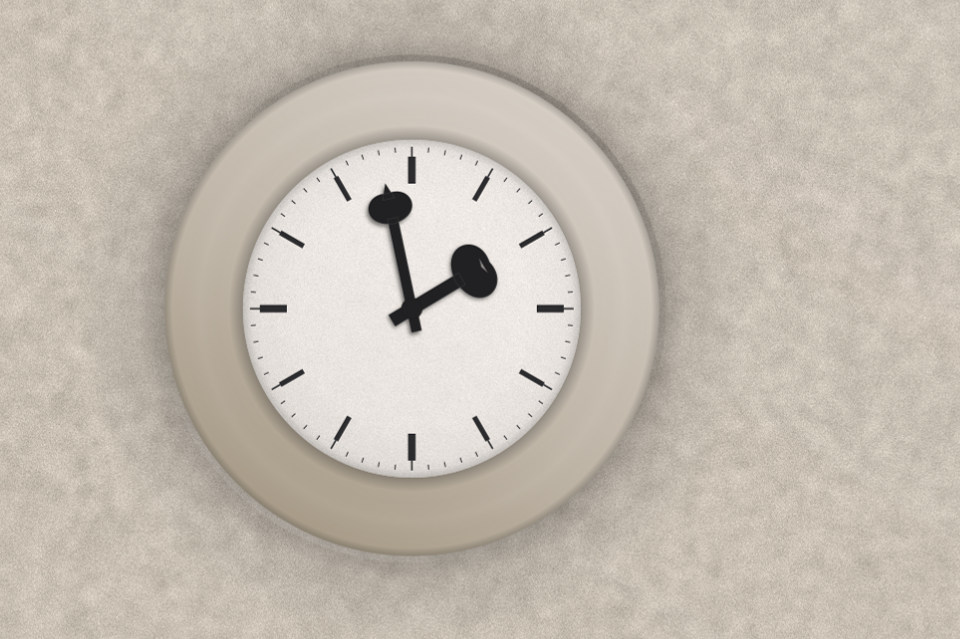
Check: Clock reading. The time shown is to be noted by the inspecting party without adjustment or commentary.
1:58
